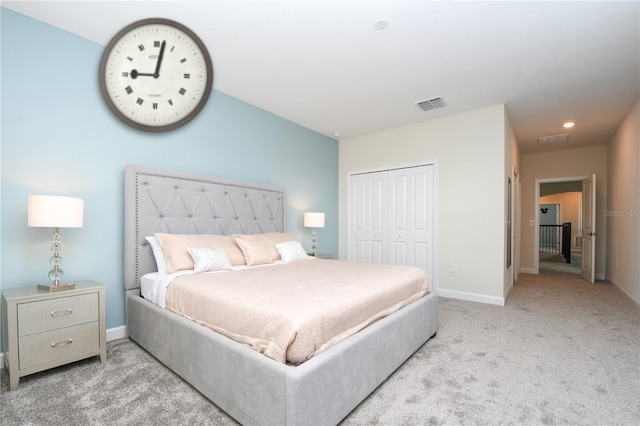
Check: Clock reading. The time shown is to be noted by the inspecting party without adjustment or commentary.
9:02
